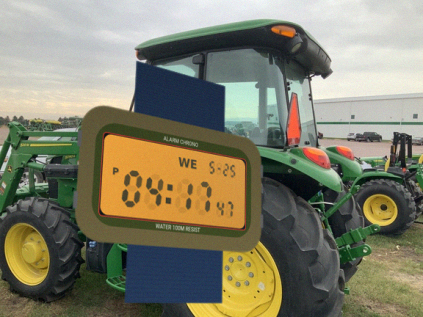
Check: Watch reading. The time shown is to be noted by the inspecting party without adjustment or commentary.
4:17:47
